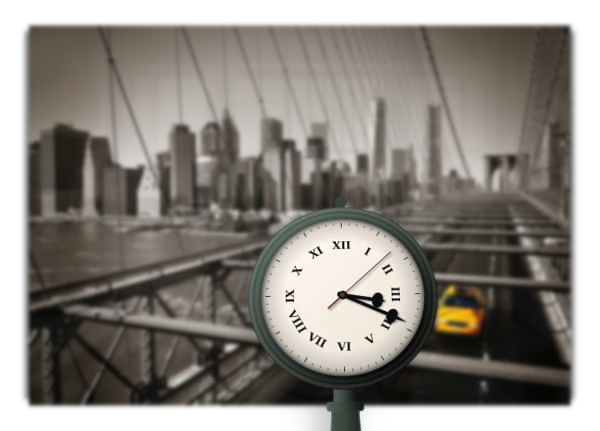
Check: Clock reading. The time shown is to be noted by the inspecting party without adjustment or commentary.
3:19:08
